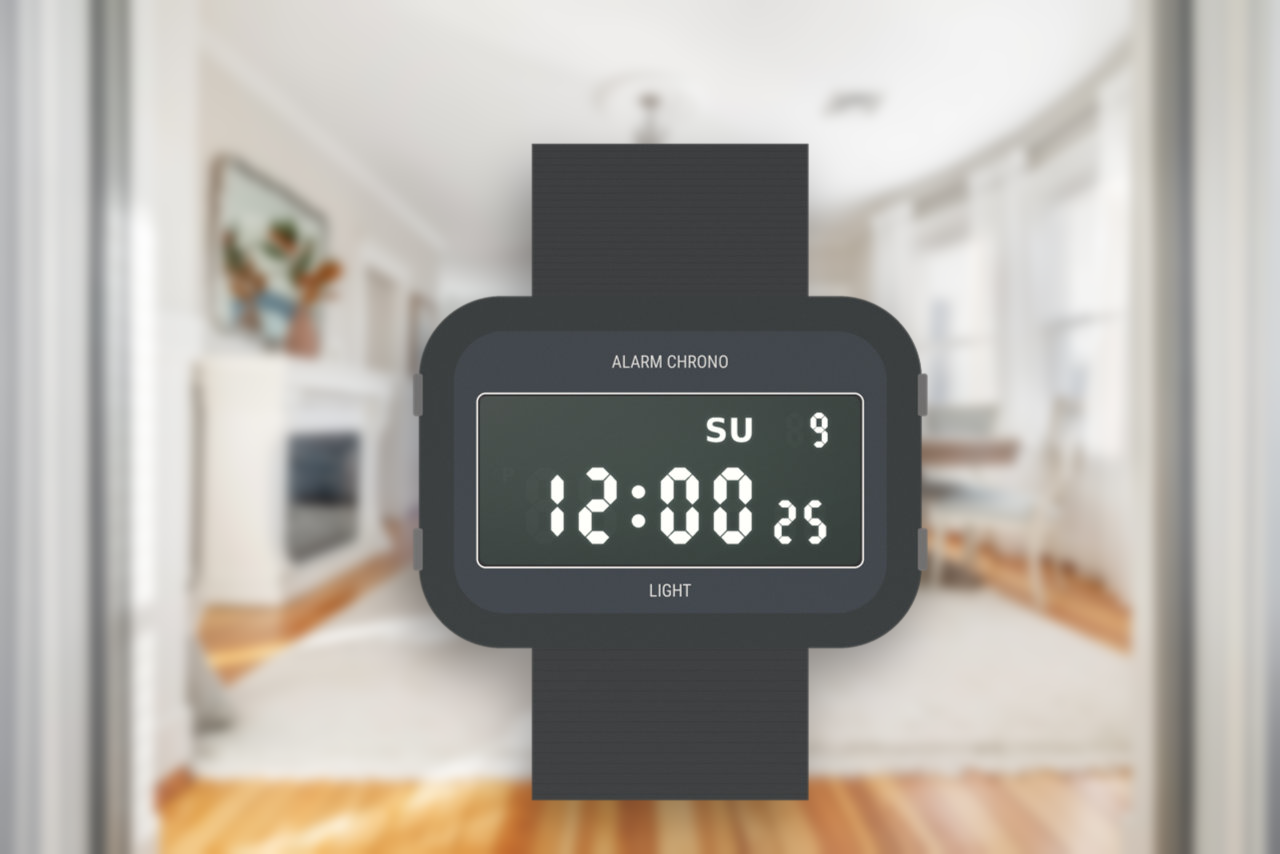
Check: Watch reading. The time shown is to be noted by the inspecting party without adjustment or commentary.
12:00:25
